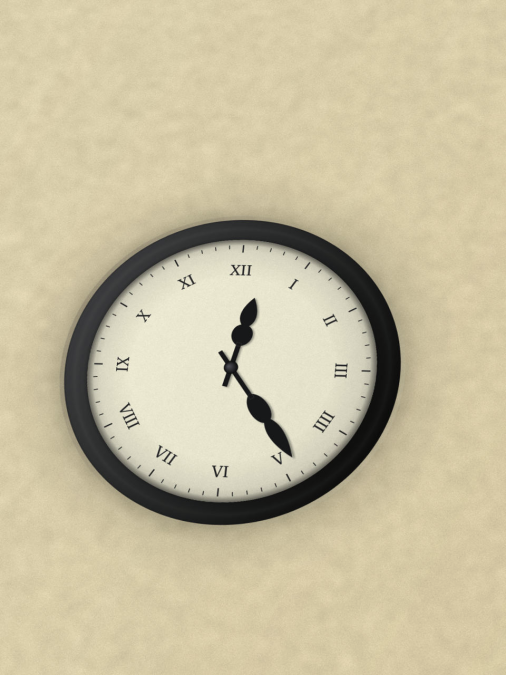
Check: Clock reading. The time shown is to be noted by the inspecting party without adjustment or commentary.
12:24
